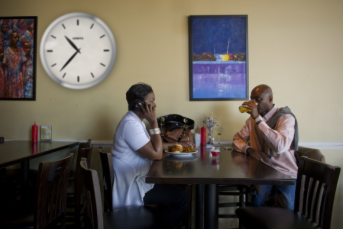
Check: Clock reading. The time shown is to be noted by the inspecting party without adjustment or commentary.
10:37
